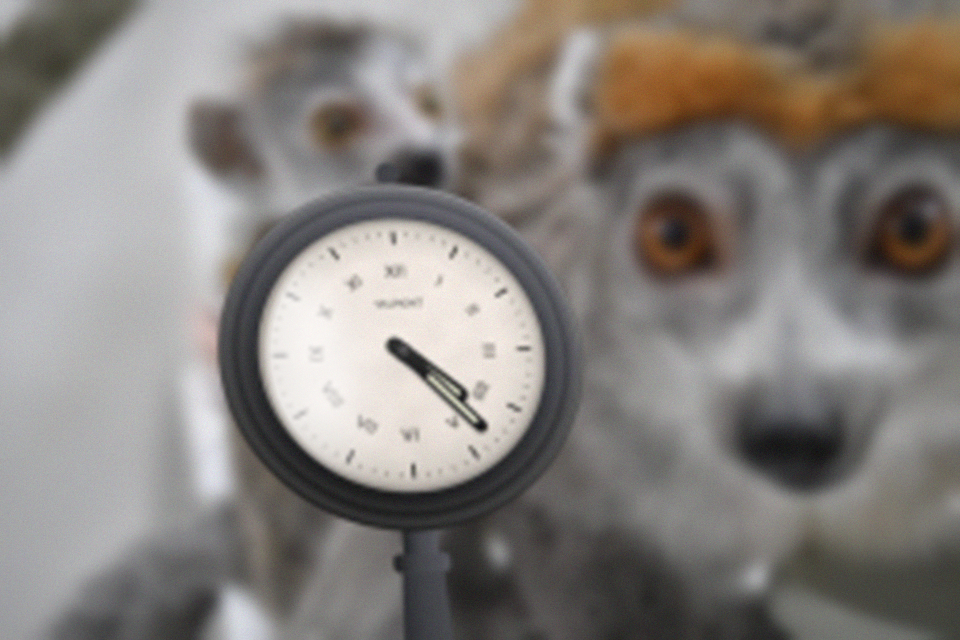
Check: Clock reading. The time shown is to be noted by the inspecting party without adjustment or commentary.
4:23
